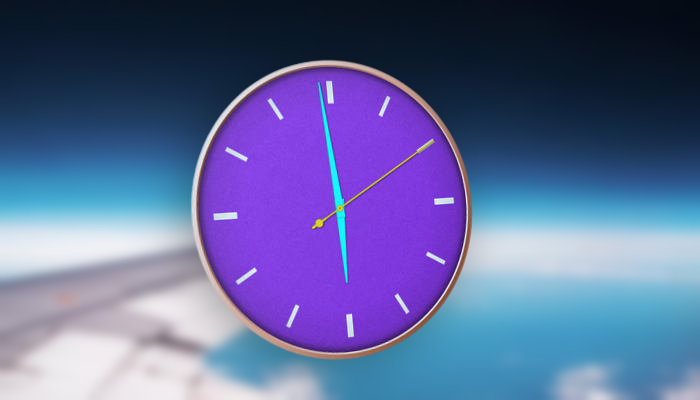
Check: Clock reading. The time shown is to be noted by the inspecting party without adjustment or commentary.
5:59:10
